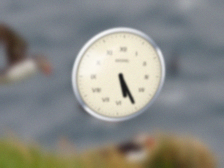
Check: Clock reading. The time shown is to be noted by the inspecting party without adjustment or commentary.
5:25
